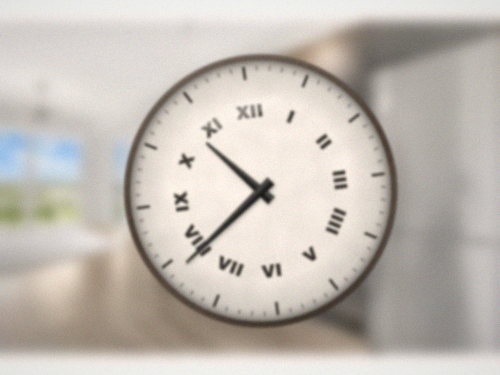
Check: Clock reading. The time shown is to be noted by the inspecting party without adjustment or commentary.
10:39
